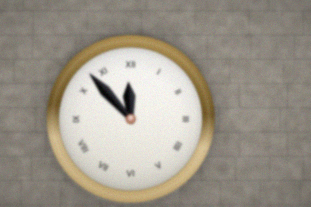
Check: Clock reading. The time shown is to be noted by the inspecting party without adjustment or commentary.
11:53
